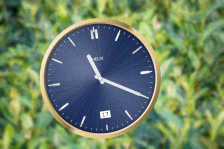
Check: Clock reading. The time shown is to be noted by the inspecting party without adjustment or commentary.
11:20
